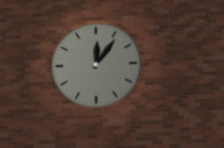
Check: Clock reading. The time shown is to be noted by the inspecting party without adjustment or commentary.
12:06
